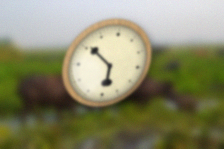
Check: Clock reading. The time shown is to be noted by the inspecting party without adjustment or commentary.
5:51
